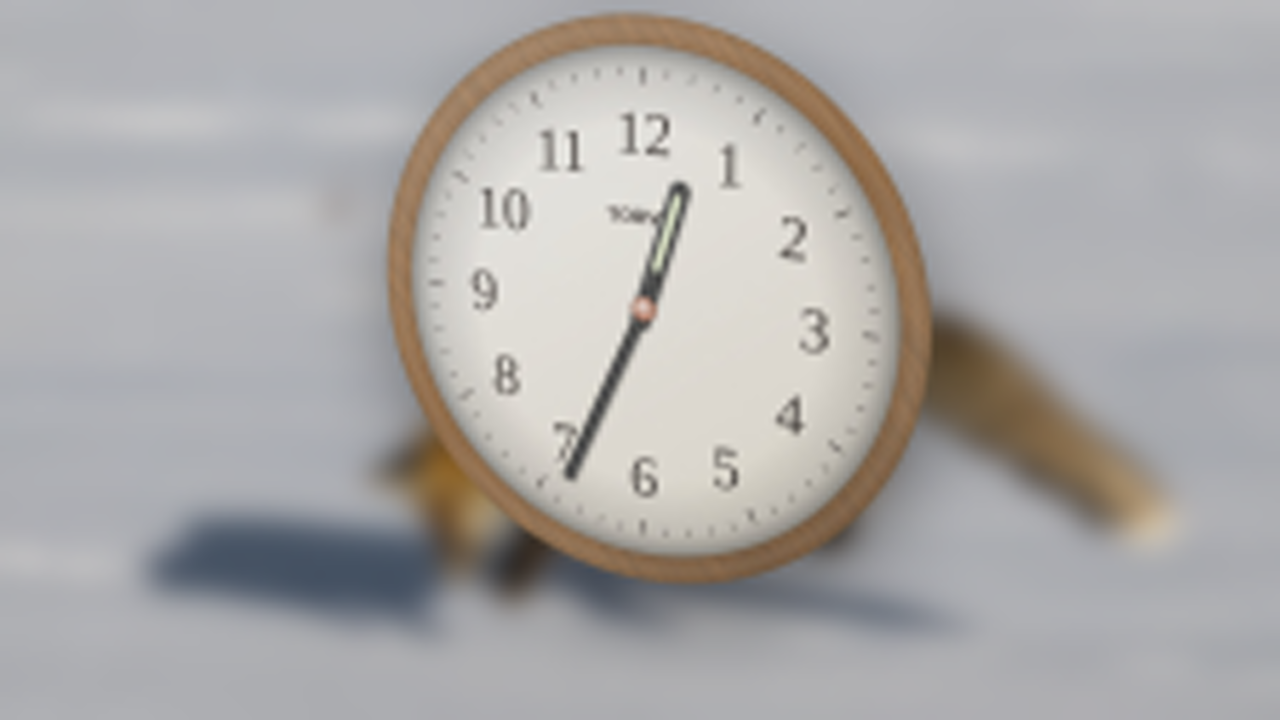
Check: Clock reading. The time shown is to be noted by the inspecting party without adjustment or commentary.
12:34
